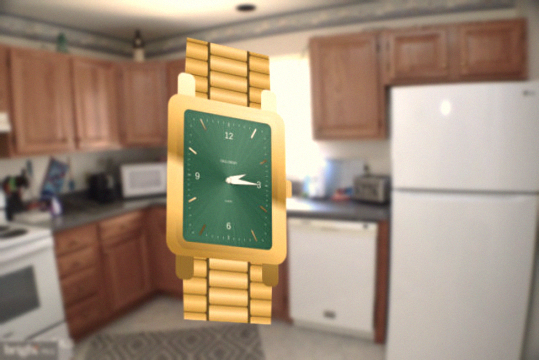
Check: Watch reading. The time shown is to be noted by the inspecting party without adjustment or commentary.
2:15
